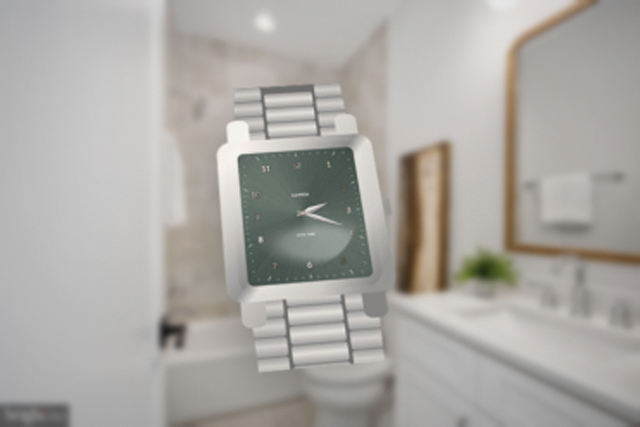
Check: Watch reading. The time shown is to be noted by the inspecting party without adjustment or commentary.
2:19
